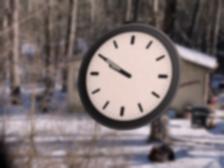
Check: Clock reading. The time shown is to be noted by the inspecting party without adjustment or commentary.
9:50
